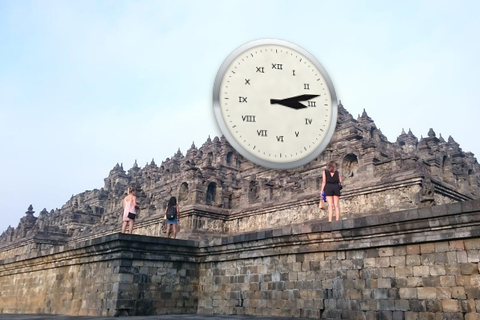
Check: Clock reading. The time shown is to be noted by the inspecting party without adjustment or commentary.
3:13
